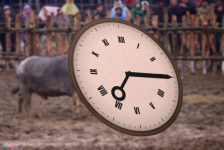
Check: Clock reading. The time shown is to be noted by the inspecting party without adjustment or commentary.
7:15
